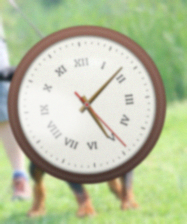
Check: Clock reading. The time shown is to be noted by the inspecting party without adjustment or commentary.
5:08:24
